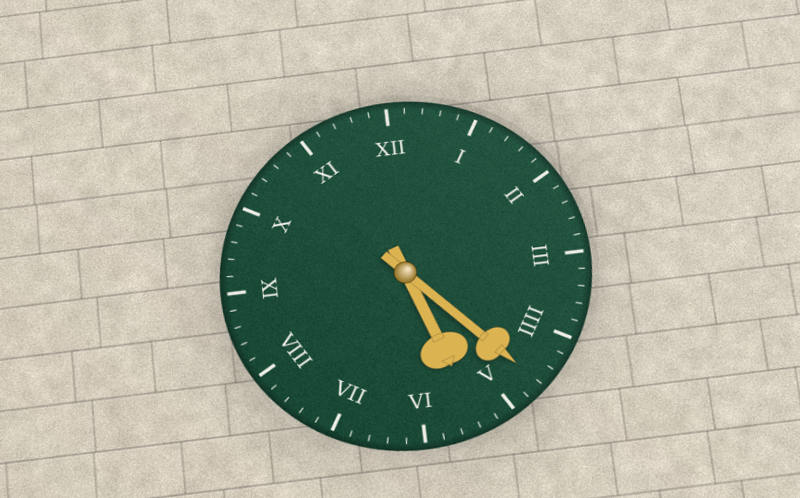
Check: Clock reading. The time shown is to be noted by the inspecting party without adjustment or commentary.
5:23
